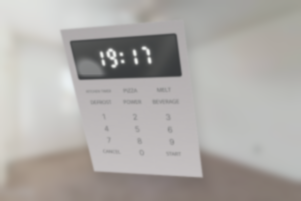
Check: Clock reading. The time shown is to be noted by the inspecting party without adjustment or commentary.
19:17
